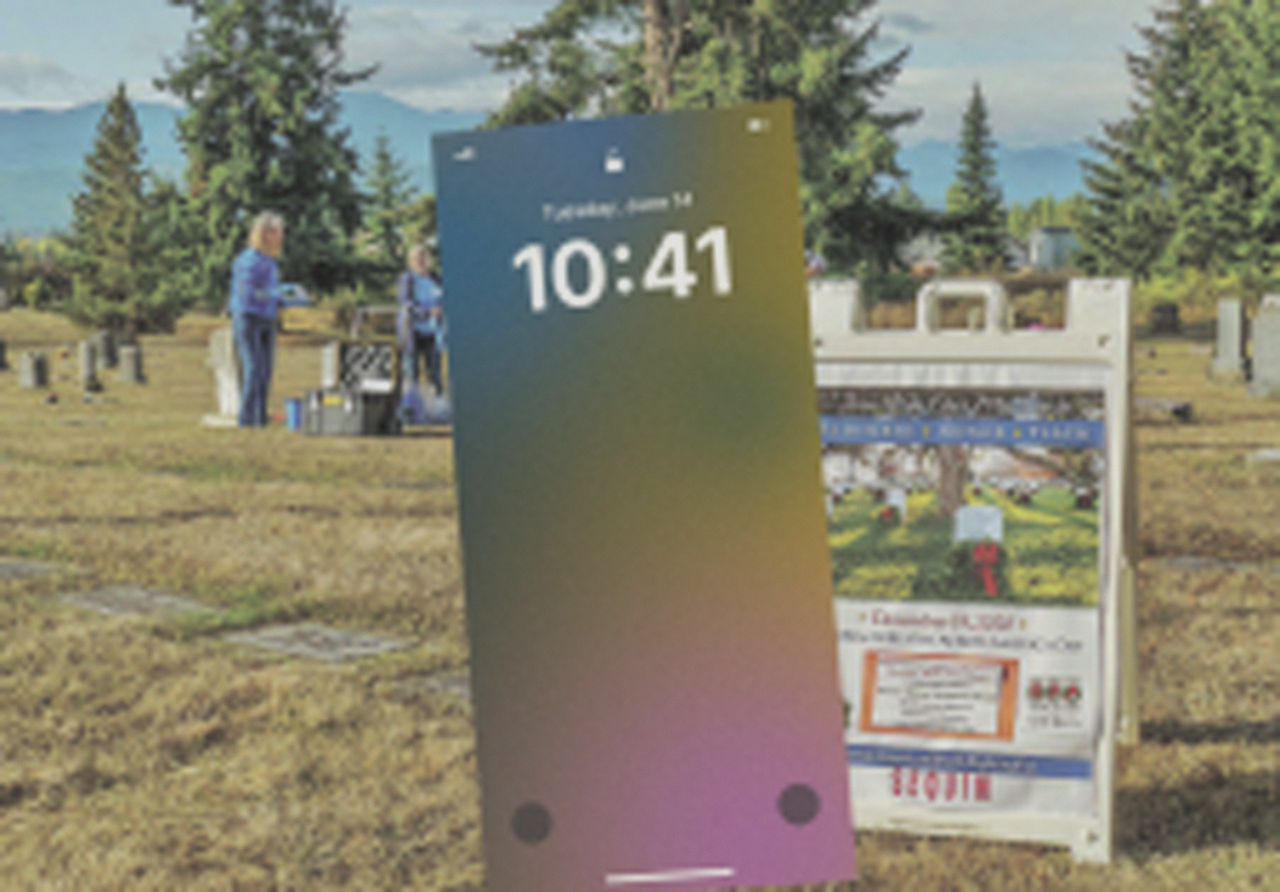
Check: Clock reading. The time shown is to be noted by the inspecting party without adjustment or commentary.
10:41
